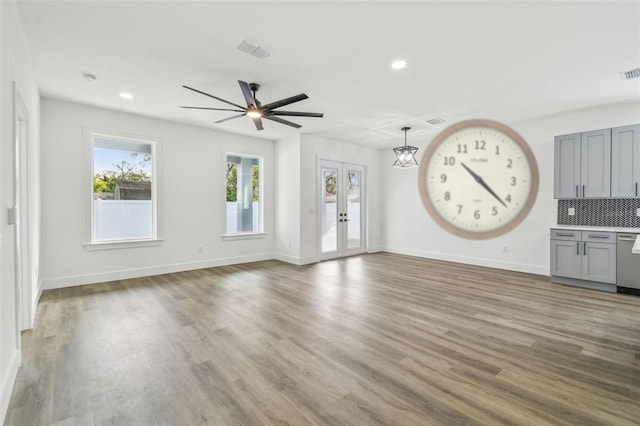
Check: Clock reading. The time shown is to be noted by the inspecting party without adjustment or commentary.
10:22
